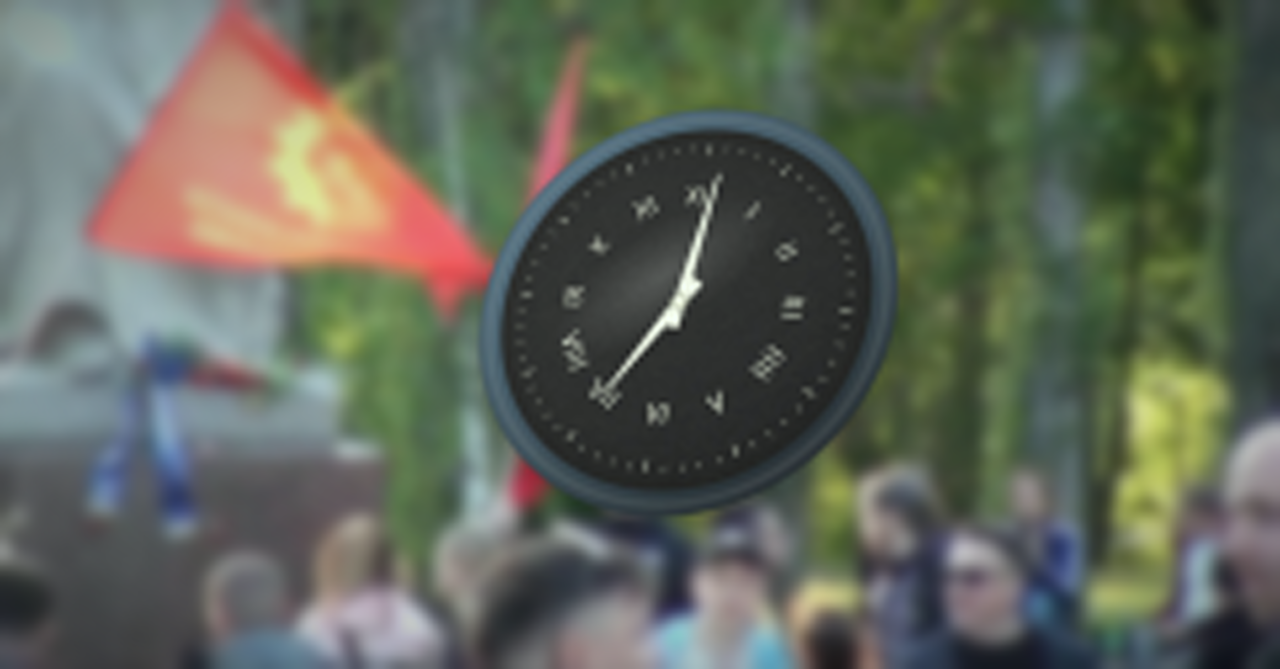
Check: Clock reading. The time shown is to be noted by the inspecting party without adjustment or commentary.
7:01
